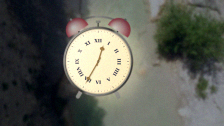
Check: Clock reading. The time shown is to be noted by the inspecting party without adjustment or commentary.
12:35
